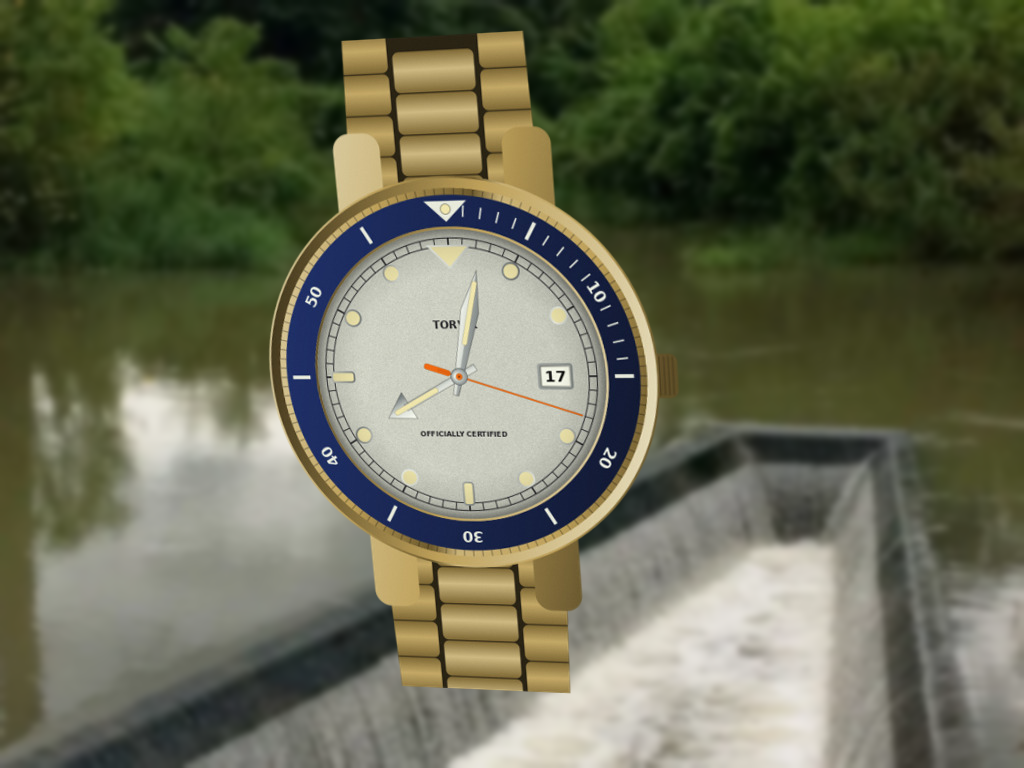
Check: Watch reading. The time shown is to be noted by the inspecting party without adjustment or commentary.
8:02:18
